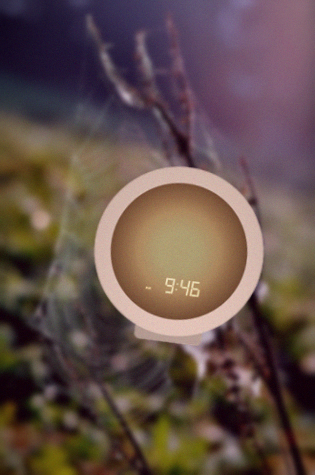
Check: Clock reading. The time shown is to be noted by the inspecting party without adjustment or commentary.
9:46
